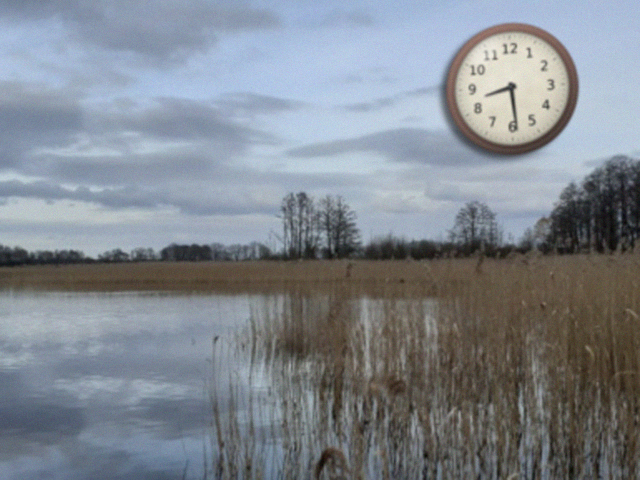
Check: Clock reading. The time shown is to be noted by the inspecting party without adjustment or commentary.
8:29
